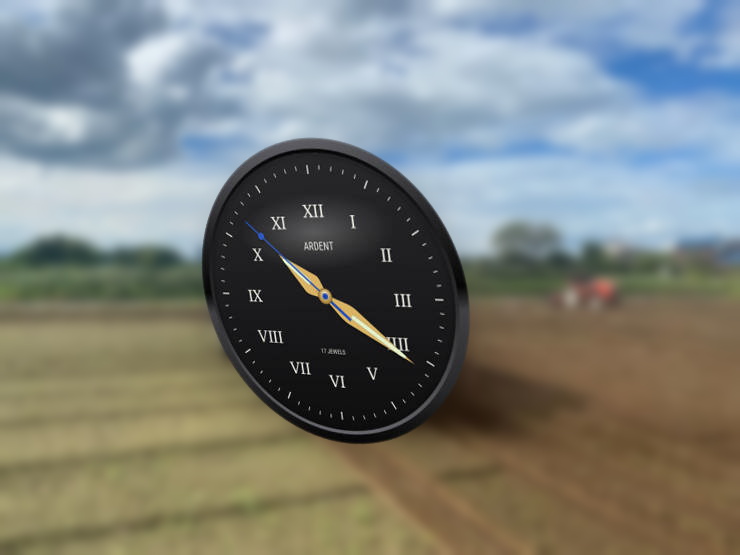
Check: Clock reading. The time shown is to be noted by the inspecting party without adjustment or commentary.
10:20:52
